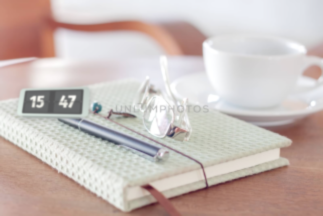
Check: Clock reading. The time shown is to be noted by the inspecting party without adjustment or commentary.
15:47
